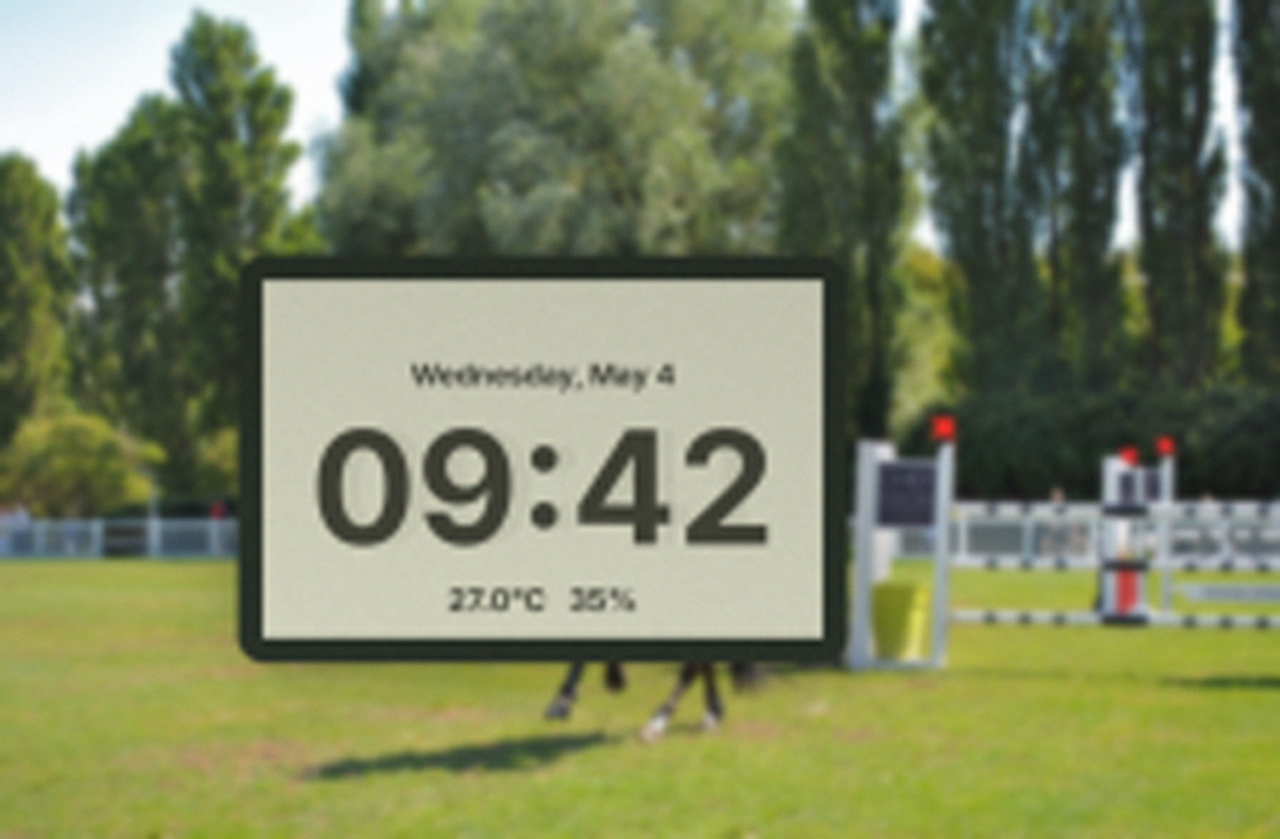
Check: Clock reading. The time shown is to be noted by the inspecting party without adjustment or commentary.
9:42
